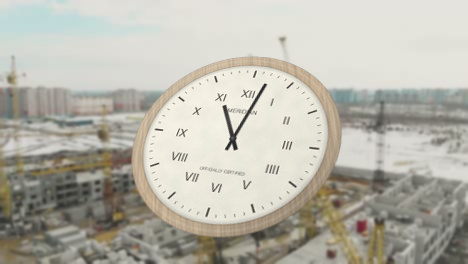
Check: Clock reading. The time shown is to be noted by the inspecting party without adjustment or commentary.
11:02
